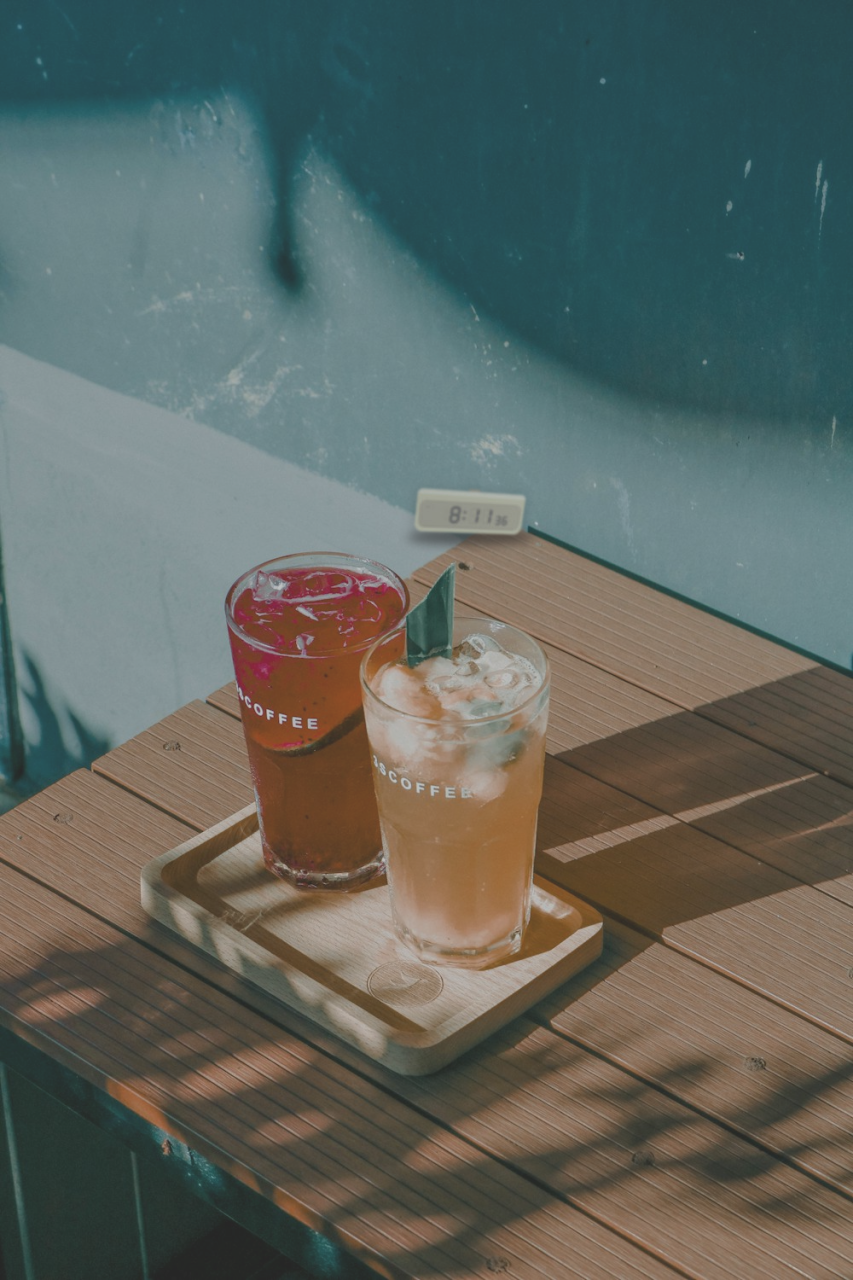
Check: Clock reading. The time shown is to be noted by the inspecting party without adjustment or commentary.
8:11
